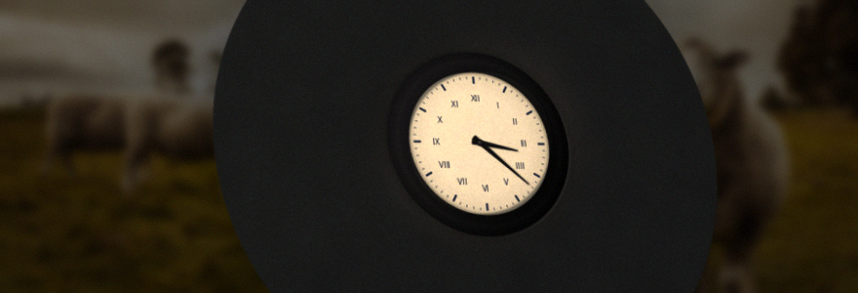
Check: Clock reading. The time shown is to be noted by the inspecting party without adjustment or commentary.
3:22
